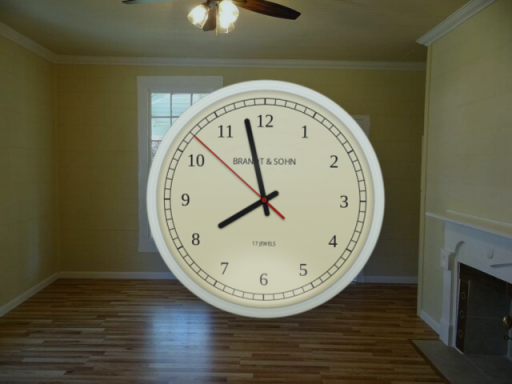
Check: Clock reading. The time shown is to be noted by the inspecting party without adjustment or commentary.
7:57:52
